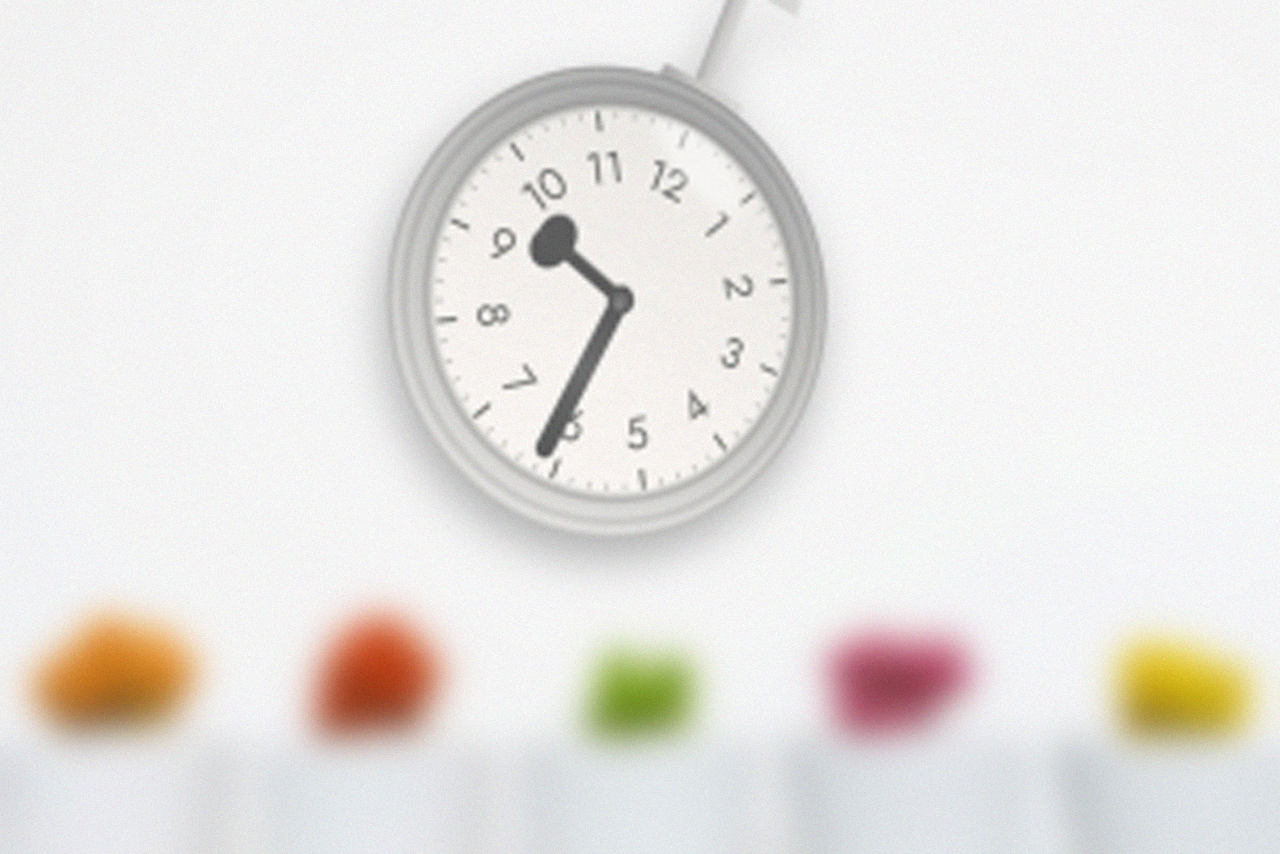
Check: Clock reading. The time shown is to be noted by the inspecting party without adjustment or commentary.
9:31
